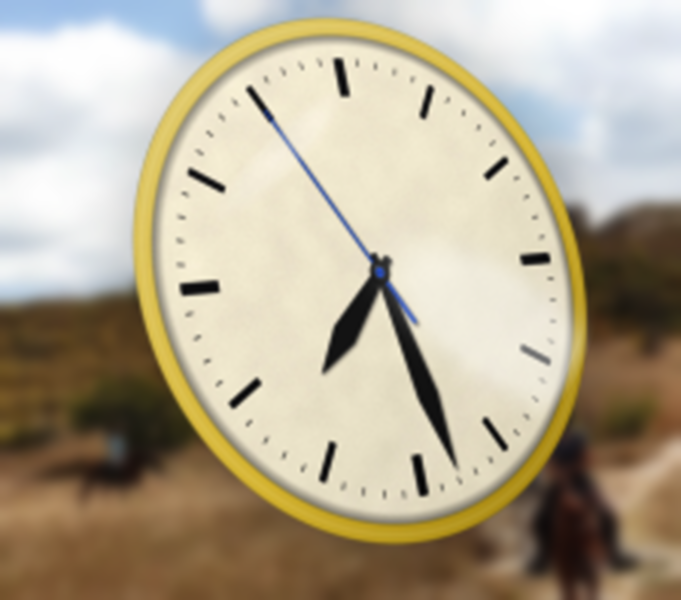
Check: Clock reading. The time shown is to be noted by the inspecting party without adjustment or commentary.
7:27:55
